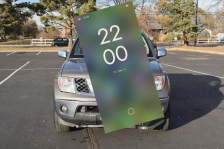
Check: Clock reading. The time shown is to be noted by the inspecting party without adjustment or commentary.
22:00
